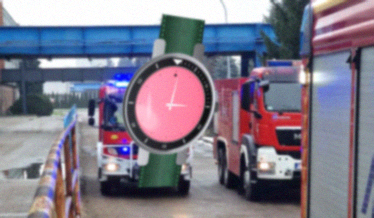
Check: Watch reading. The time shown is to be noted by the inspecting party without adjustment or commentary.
3:01
